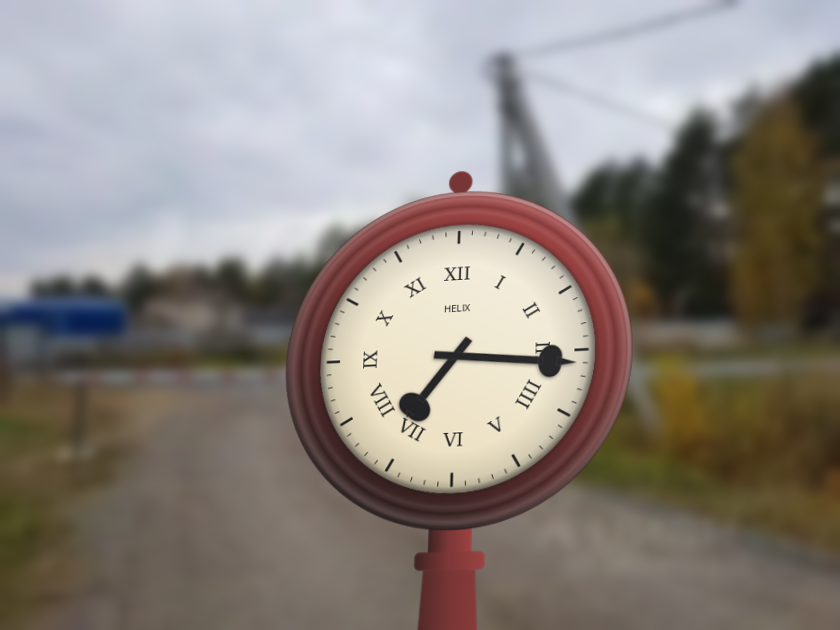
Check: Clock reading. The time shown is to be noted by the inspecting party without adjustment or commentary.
7:16
